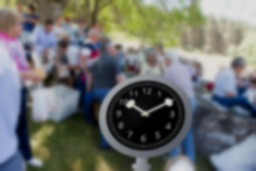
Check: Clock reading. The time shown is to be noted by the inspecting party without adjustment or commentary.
10:10
